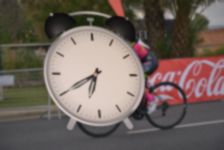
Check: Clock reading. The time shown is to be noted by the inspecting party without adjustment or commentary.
6:40
